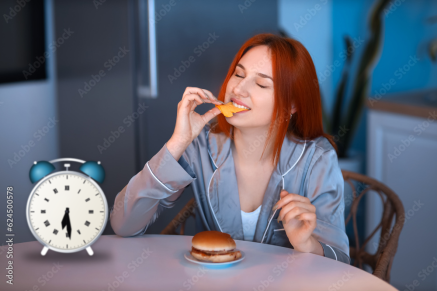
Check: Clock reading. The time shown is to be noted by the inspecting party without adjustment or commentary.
6:29
